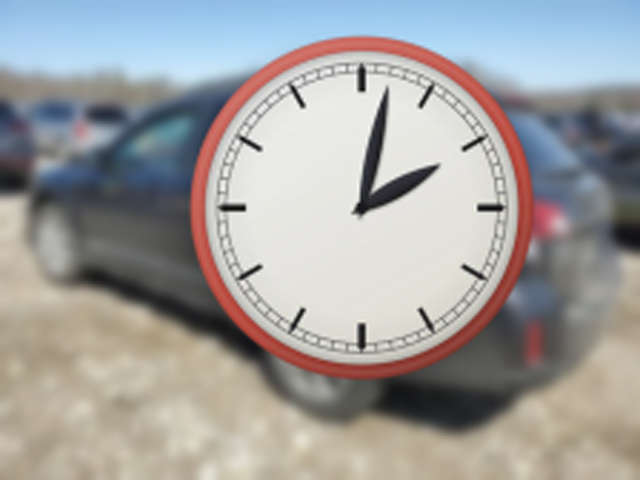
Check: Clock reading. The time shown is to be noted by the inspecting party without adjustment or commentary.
2:02
